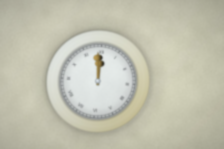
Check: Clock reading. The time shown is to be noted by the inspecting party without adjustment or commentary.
11:59
